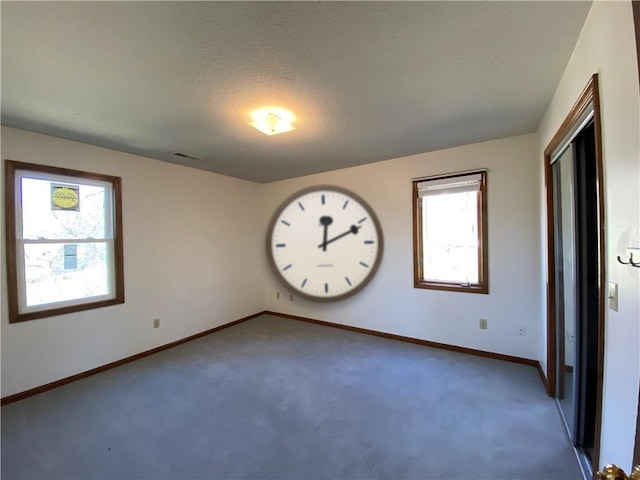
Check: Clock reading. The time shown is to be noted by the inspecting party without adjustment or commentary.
12:11
